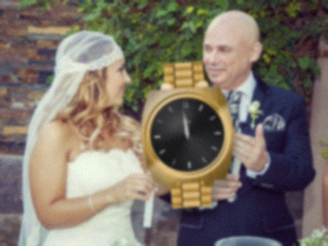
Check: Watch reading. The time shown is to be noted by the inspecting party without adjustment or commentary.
11:59
